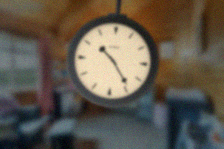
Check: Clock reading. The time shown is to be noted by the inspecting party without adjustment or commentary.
10:24
